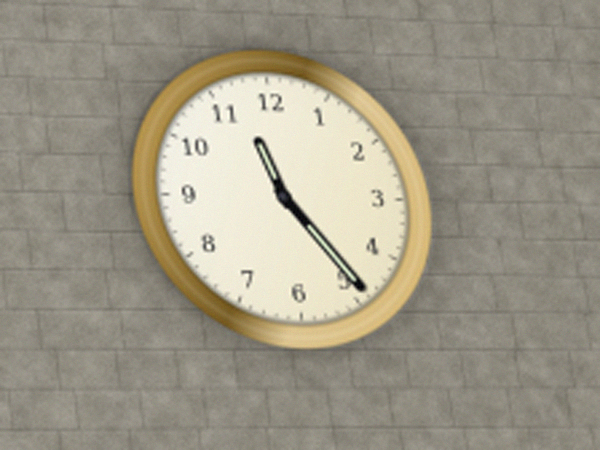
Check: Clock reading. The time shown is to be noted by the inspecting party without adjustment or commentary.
11:24
